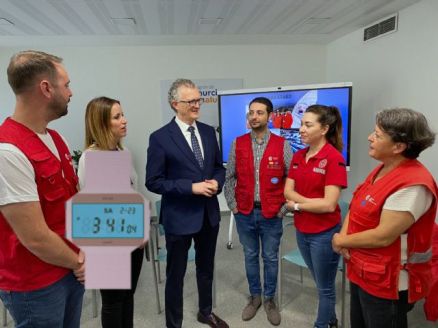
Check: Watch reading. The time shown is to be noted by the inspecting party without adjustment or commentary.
3:41
